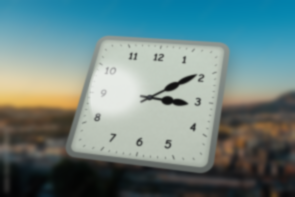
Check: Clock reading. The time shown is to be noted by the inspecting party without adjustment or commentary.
3:09
